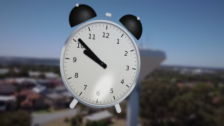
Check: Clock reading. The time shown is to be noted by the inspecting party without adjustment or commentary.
9:51
